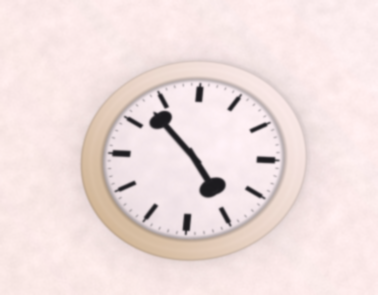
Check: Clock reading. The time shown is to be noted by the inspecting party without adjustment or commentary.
4:53
